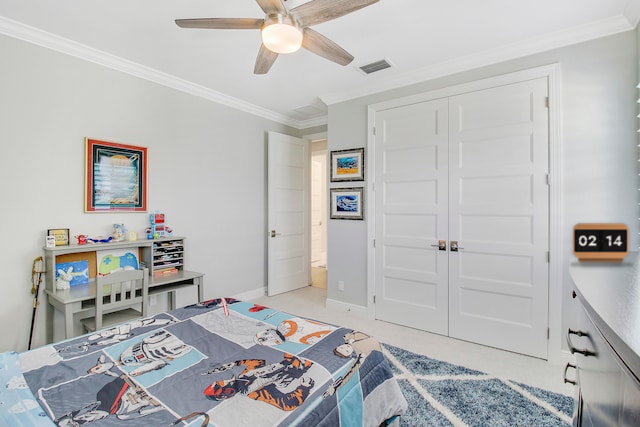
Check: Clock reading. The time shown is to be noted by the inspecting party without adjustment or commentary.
2:14
